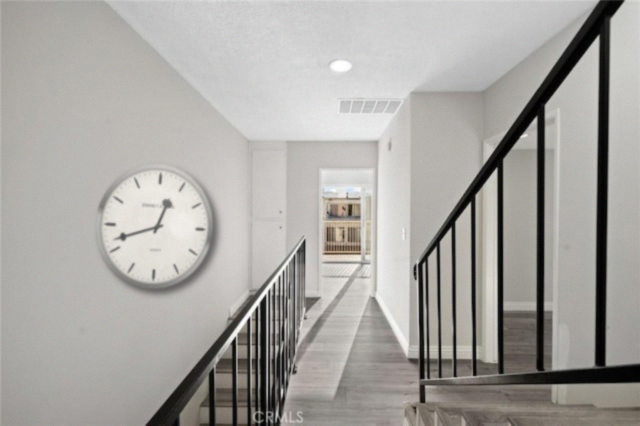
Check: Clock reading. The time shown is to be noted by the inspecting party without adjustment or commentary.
12:42
